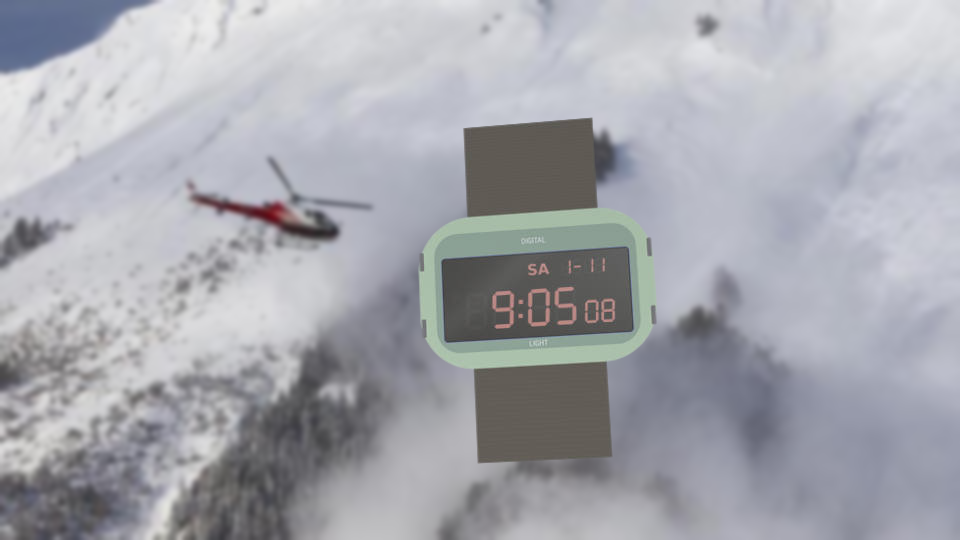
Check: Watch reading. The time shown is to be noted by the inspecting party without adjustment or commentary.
9:05:08
